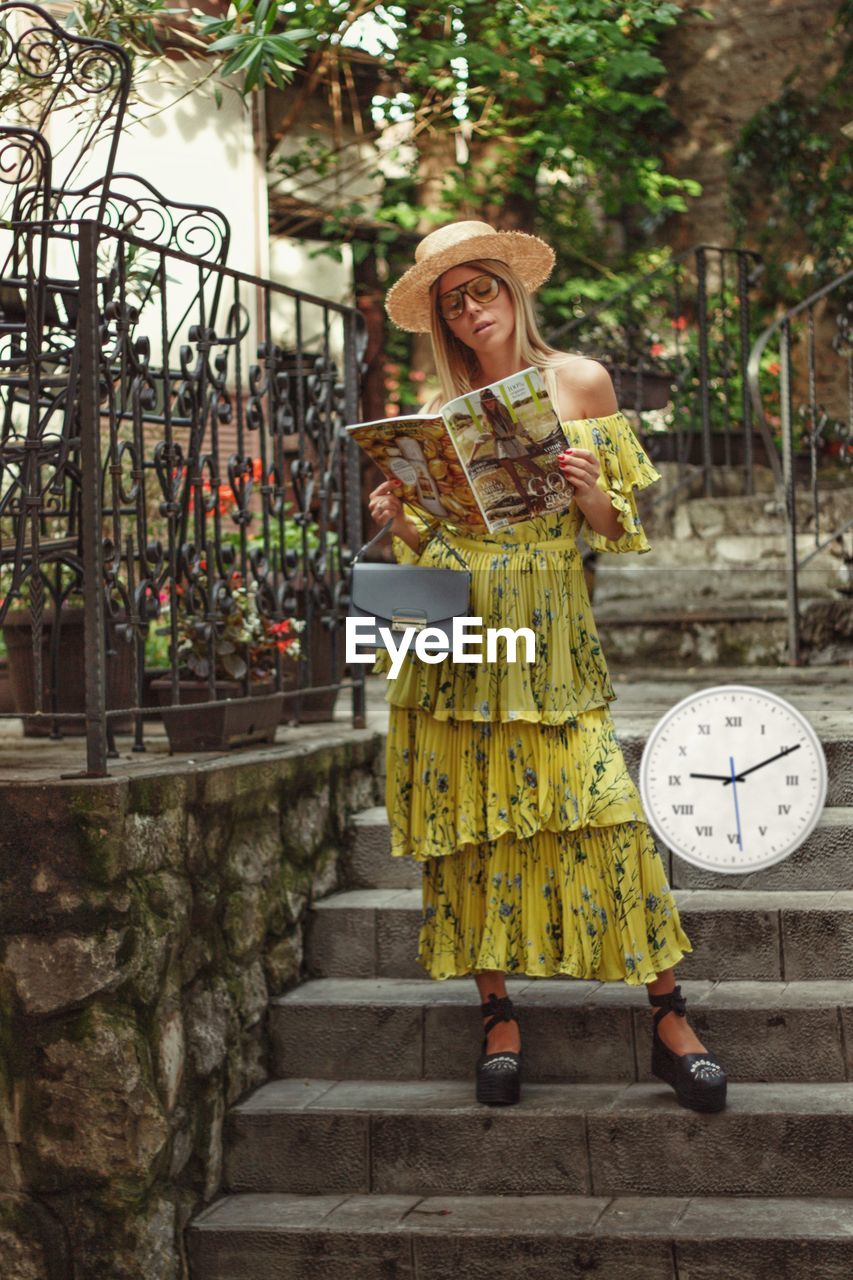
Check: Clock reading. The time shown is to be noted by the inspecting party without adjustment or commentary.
9:10:29
